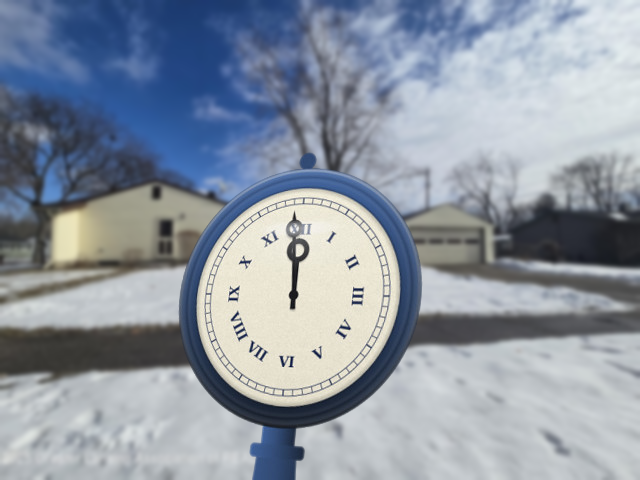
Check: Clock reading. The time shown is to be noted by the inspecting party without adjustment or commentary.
11:59
